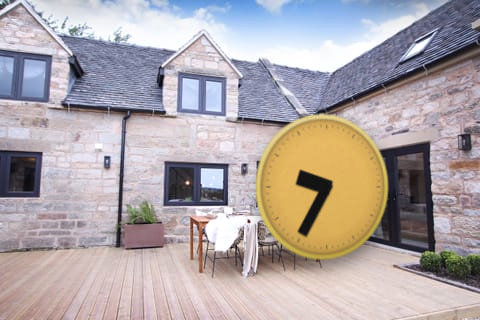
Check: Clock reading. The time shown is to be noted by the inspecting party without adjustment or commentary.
9:35
